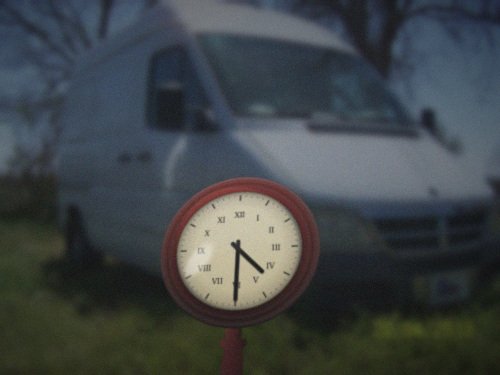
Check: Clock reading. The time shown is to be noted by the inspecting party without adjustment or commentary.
4:30
